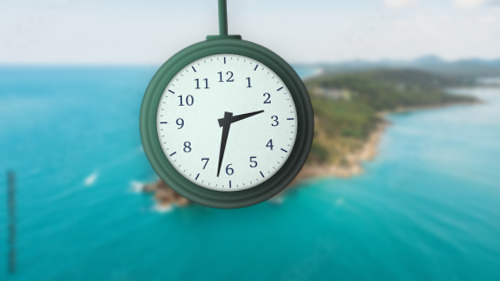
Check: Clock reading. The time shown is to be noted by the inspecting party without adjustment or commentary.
2:32
